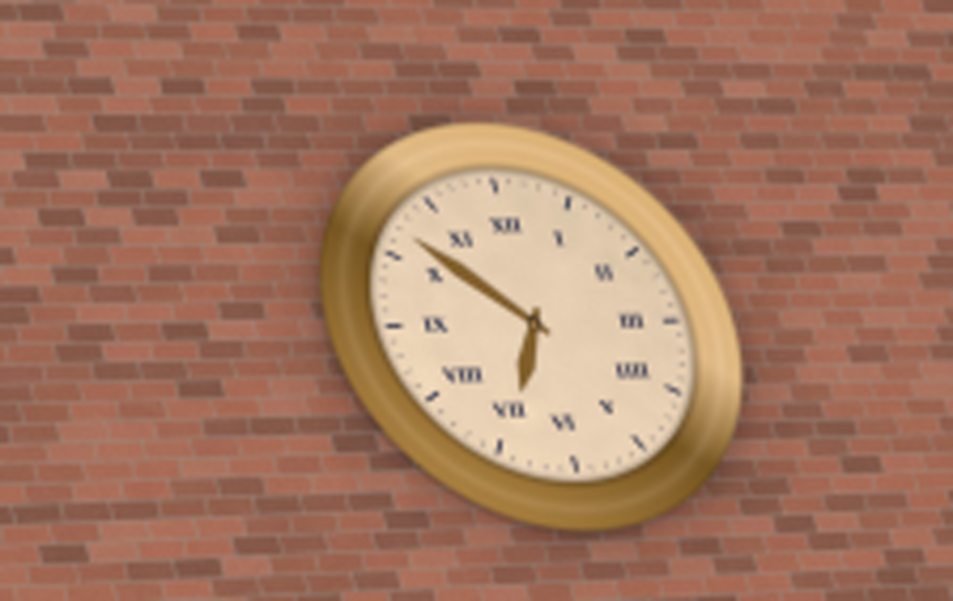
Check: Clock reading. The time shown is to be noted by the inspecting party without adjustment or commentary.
6:52
